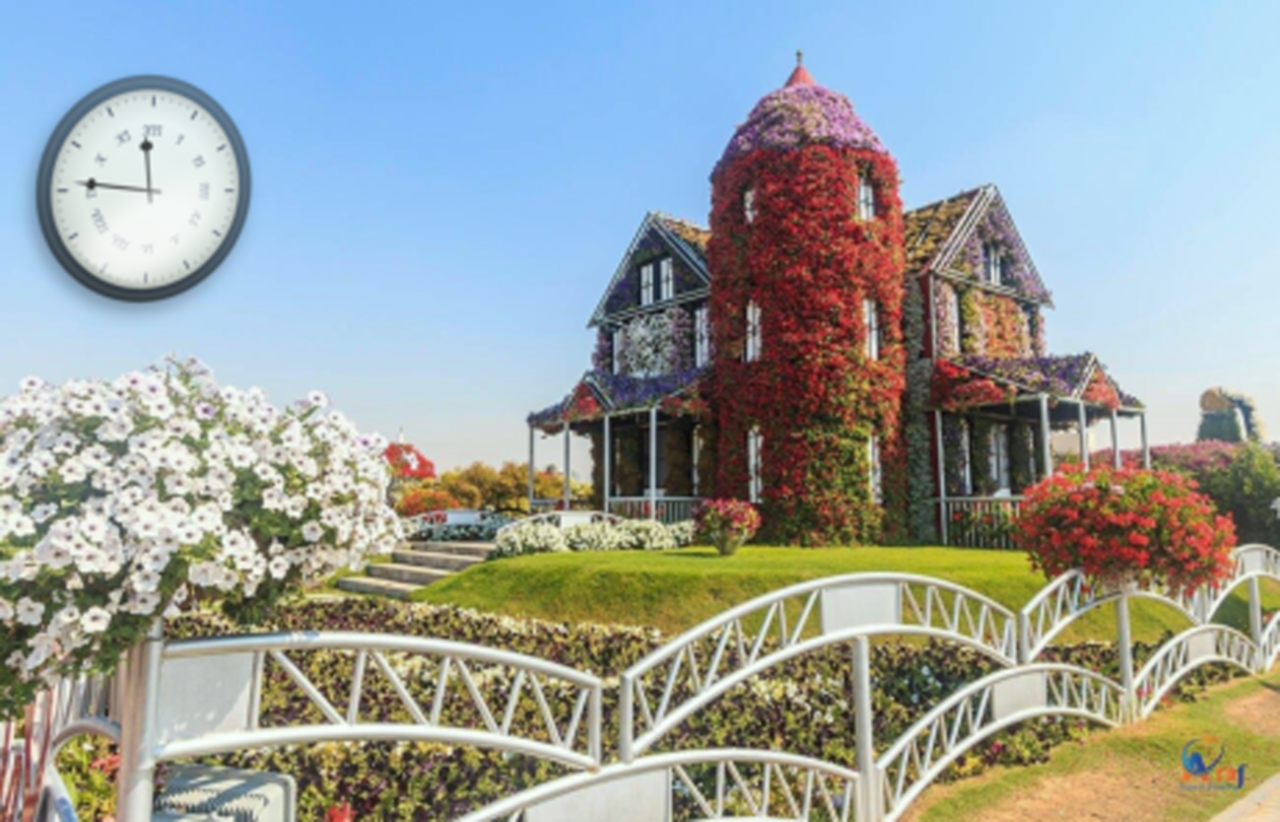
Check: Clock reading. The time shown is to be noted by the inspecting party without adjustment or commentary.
11:46
